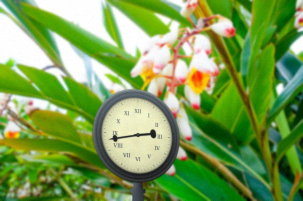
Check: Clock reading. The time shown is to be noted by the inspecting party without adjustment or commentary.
2:43
